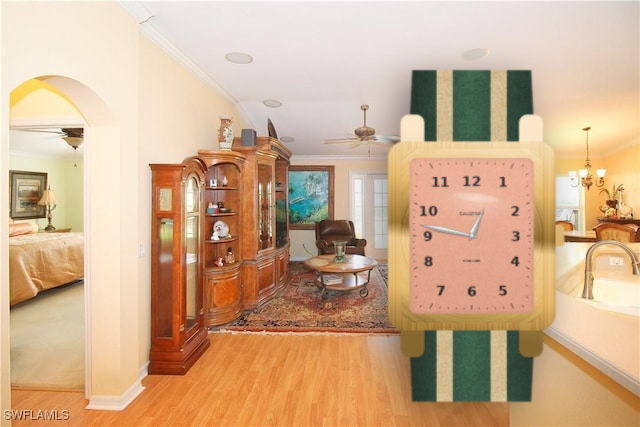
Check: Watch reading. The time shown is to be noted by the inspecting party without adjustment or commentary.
12:47
